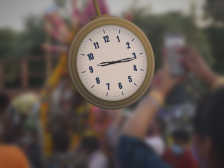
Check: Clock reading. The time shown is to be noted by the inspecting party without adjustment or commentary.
9:16
